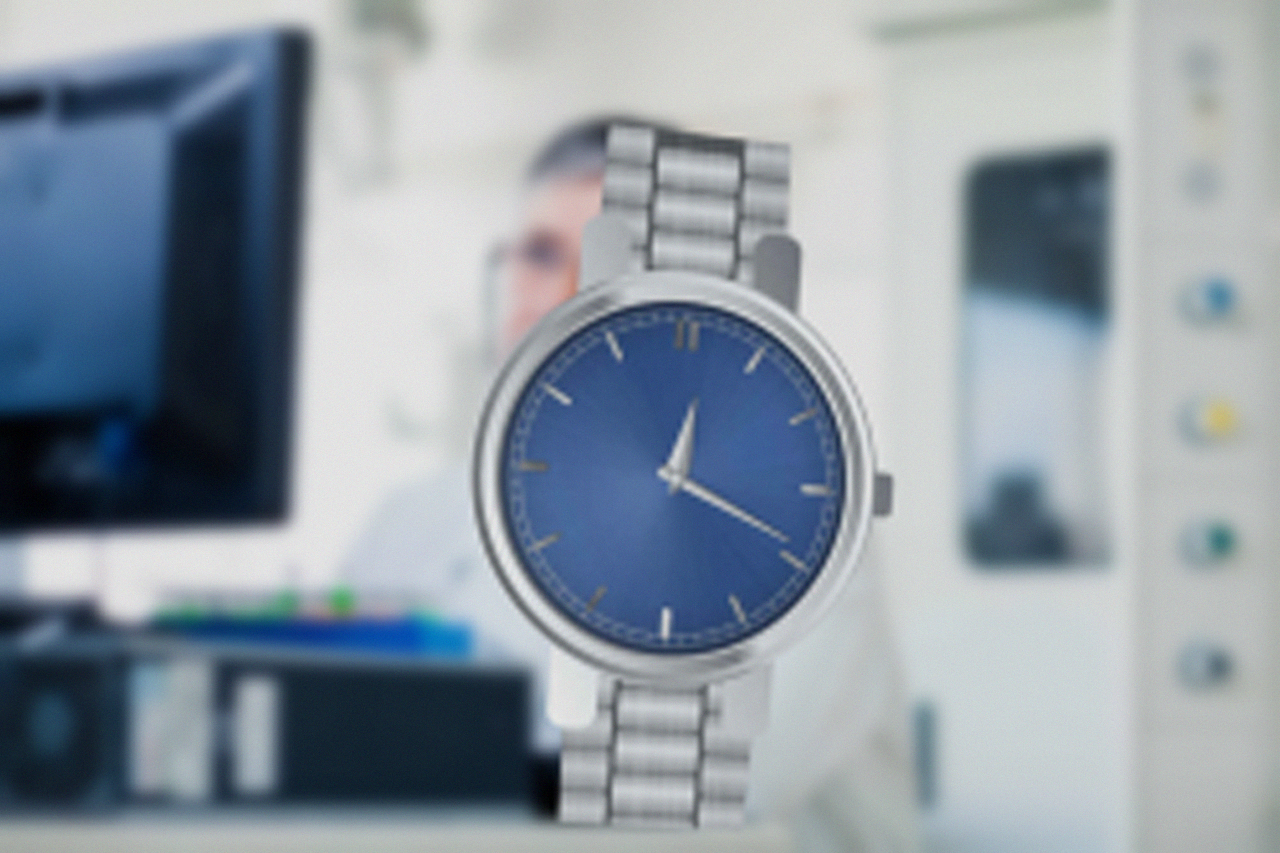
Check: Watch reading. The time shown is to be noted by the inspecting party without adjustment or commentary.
12:19
